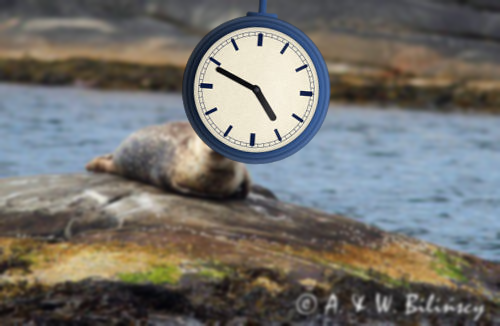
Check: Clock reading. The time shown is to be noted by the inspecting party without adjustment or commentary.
4:49
